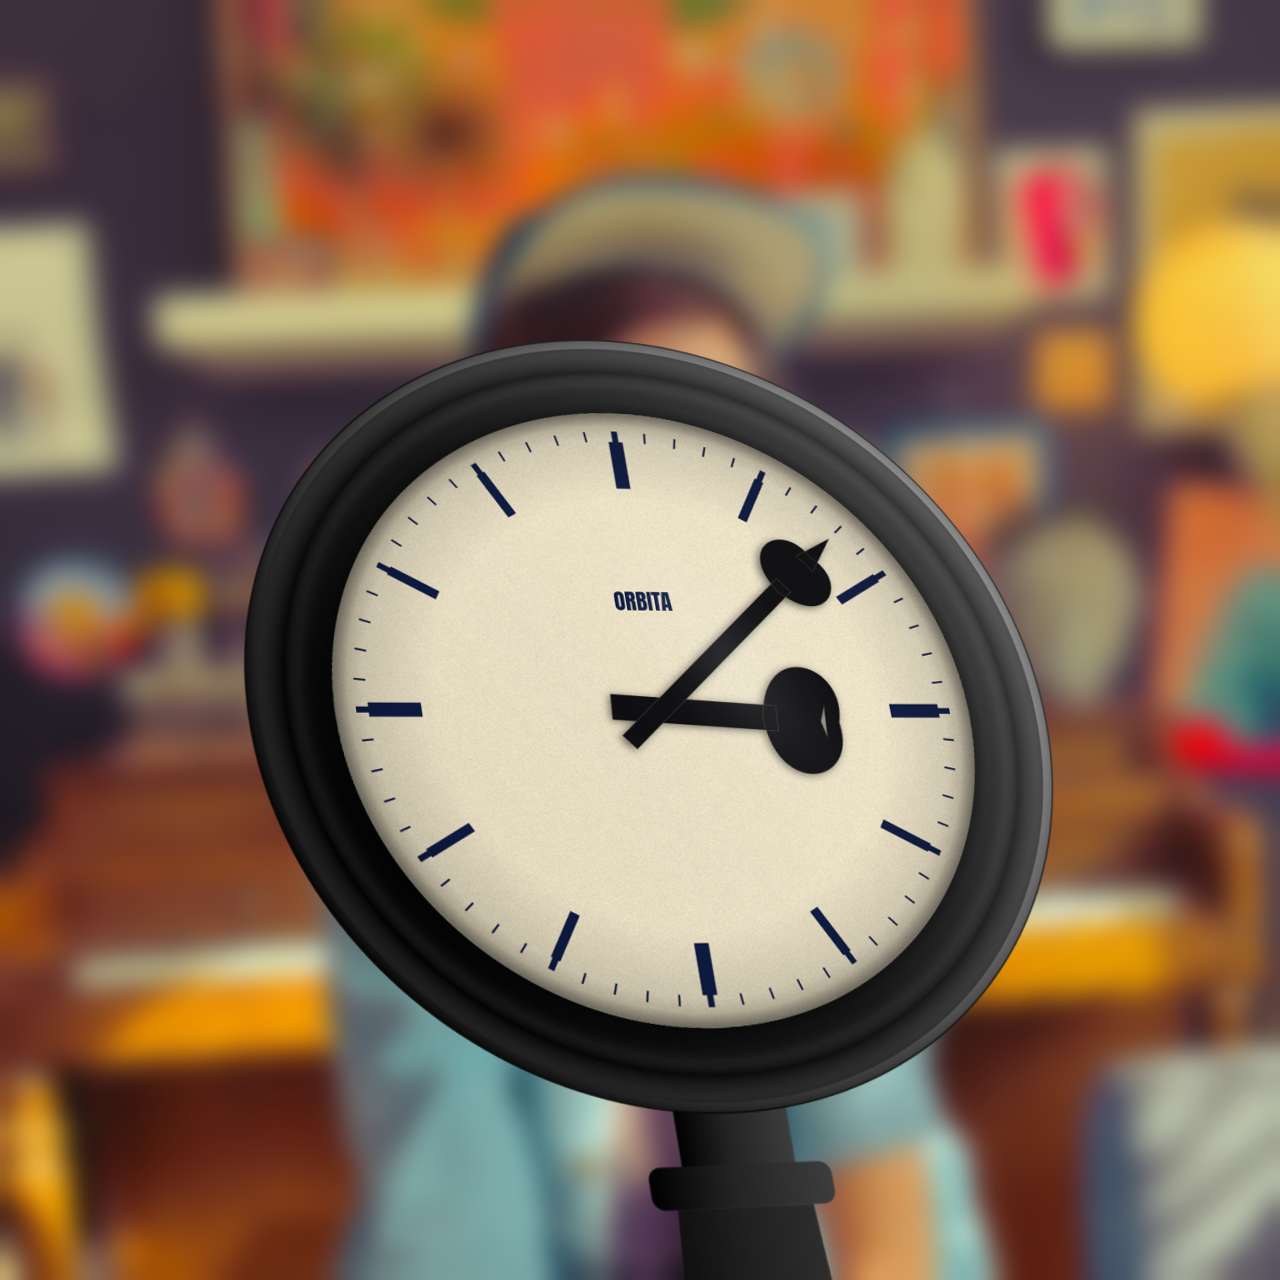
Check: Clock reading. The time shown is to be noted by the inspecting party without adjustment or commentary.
3:08
